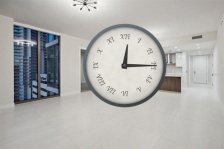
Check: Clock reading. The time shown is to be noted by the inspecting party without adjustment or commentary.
12:15
